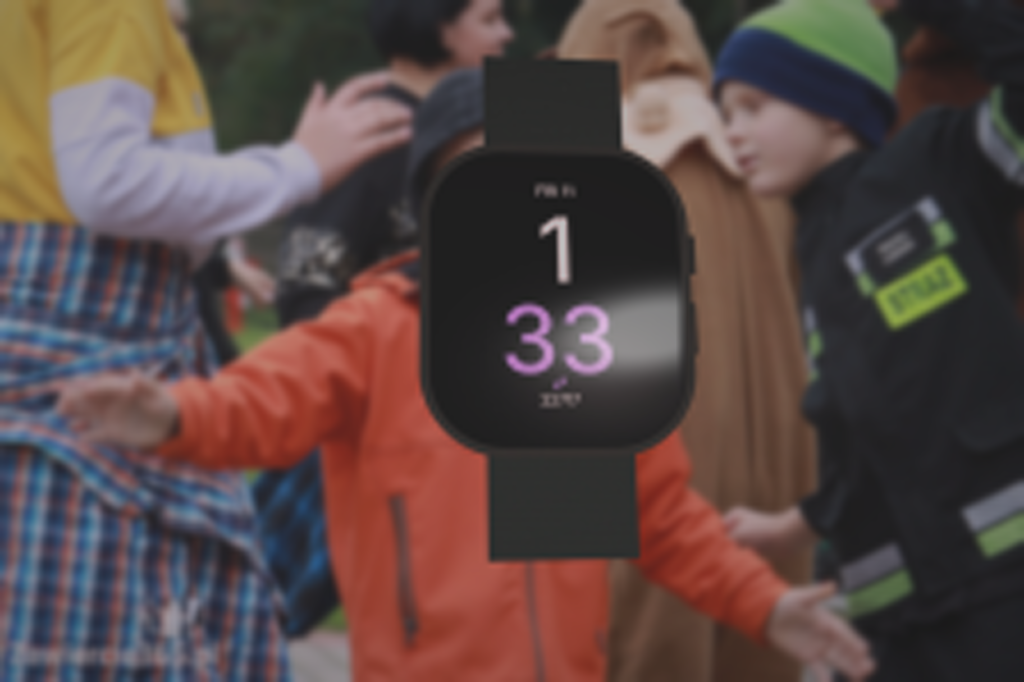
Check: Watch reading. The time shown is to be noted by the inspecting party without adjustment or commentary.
1:33
